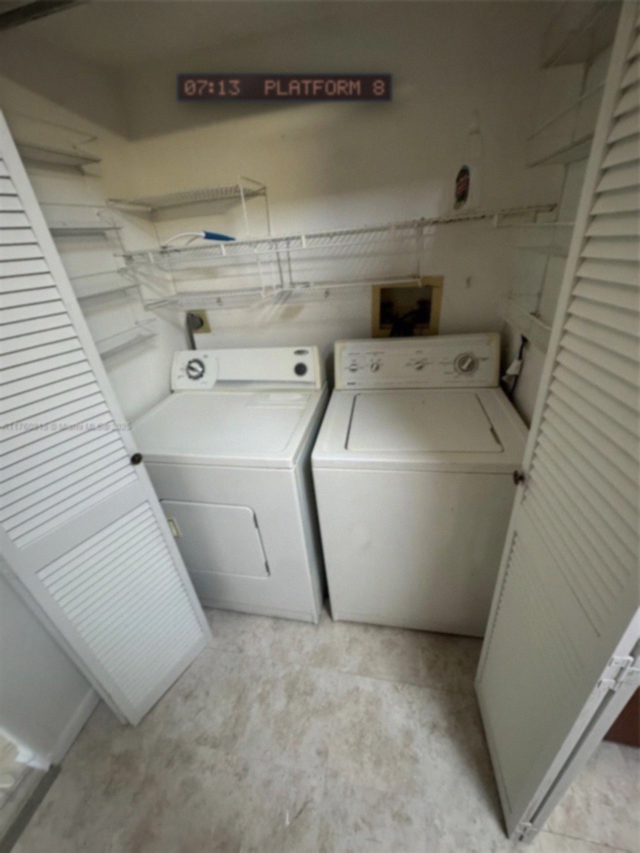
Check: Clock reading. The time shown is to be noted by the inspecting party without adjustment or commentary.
7:13
